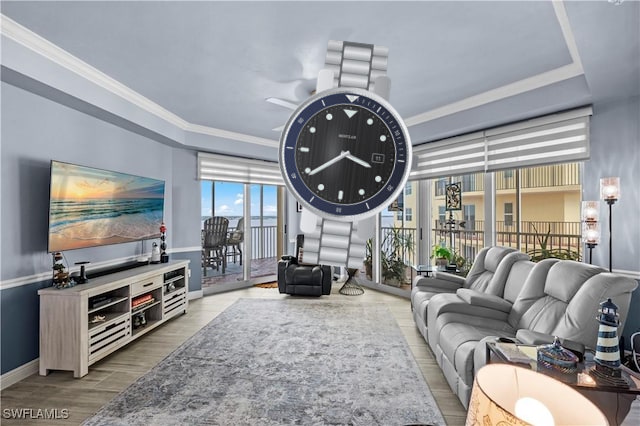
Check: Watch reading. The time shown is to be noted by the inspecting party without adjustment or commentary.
3:39
